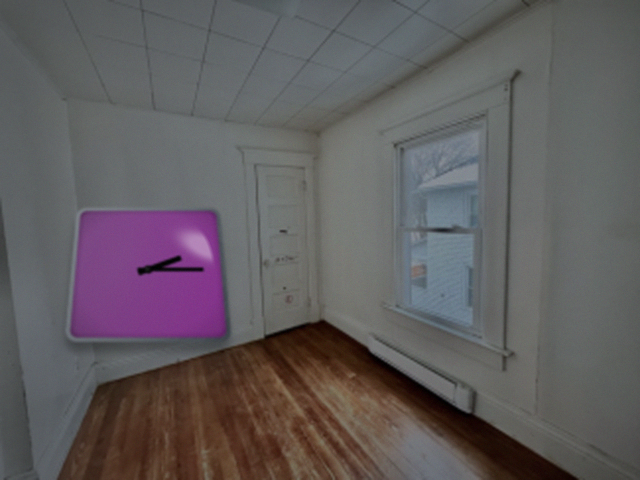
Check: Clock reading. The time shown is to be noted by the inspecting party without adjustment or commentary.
2:15
